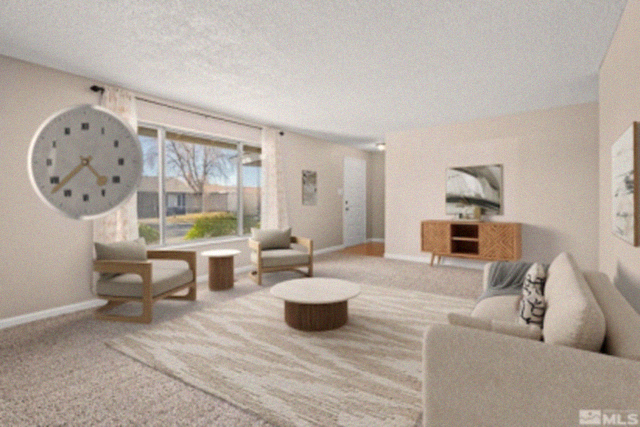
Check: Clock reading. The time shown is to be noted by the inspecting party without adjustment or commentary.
4:38
